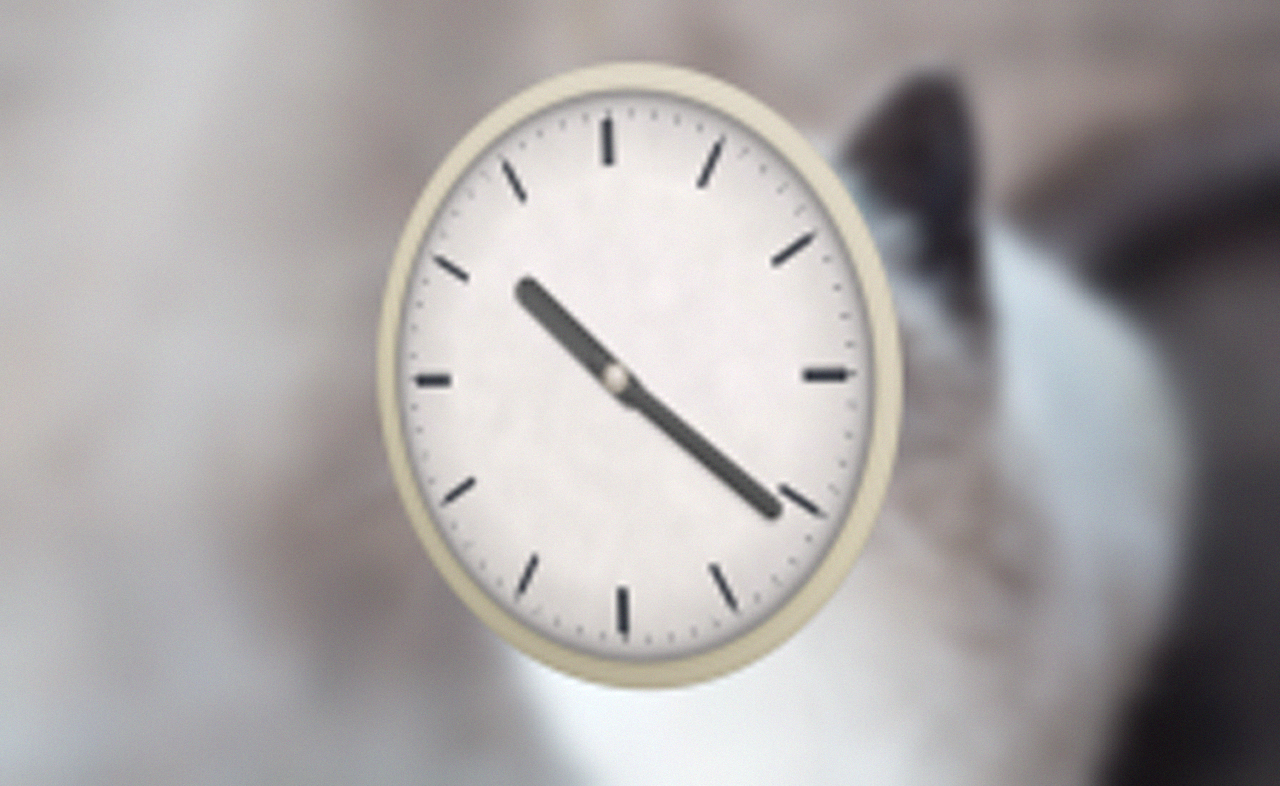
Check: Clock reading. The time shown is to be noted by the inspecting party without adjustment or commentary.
10:21
